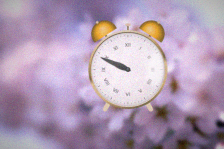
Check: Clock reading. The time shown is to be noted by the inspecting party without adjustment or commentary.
9:49
